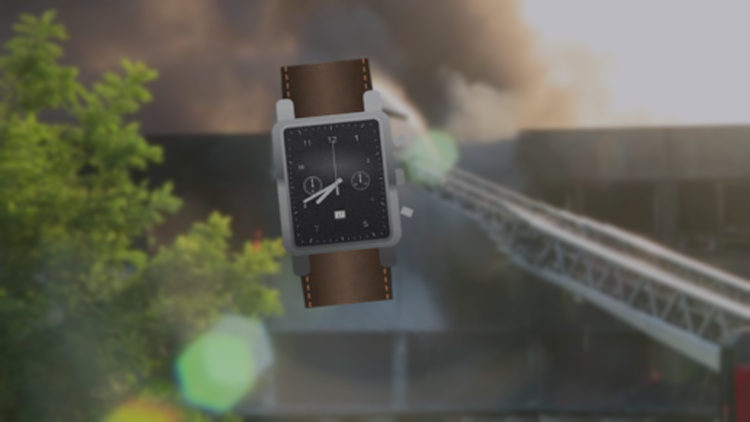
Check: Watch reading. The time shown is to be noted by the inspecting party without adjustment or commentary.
7:41
